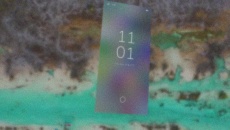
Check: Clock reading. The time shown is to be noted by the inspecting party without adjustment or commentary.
11:01
